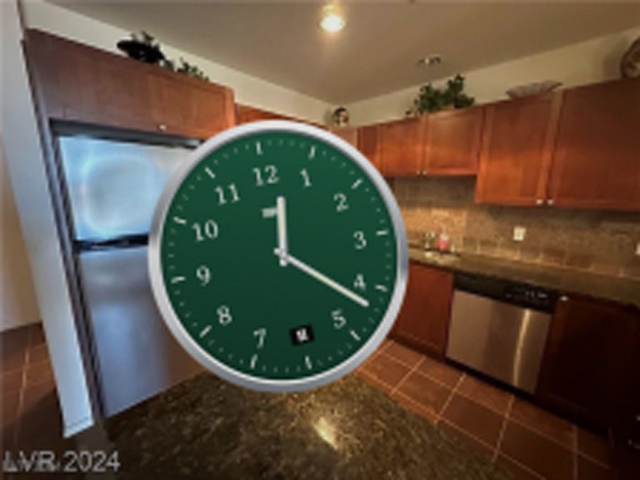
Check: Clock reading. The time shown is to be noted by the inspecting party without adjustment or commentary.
12:22
